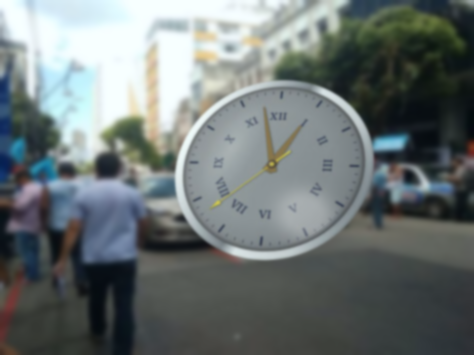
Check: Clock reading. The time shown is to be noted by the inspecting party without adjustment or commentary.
12:57:38
